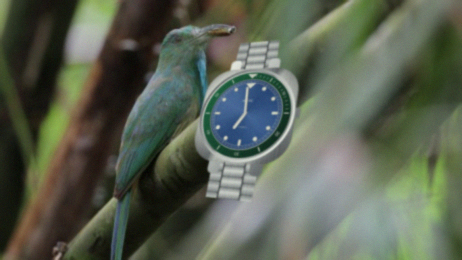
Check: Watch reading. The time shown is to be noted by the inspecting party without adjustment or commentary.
6:59
